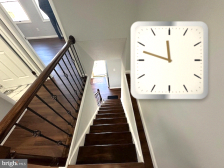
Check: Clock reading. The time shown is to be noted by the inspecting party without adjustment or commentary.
11:48
